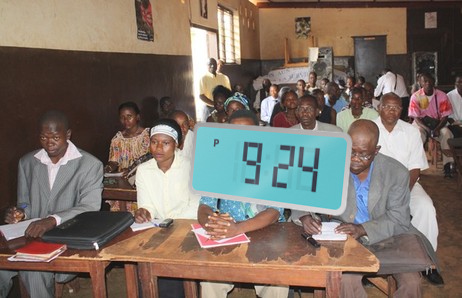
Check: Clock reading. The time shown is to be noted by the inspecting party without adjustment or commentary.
9:24
